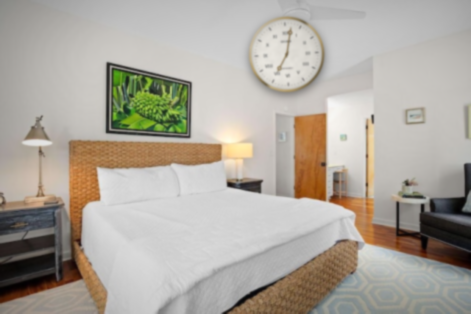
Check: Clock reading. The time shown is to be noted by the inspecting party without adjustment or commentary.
7:02
